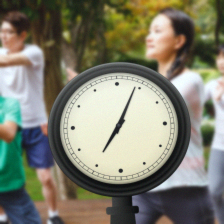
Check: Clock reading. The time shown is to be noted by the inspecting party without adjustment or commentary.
7:04
